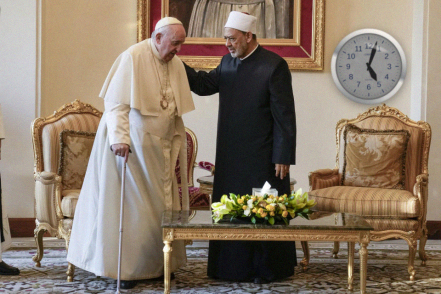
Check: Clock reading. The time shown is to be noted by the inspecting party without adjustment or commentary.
5:03
